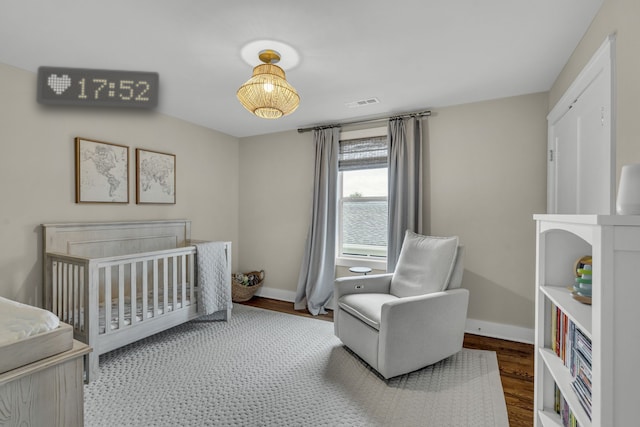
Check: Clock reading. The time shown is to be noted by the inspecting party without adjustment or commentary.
17:52
